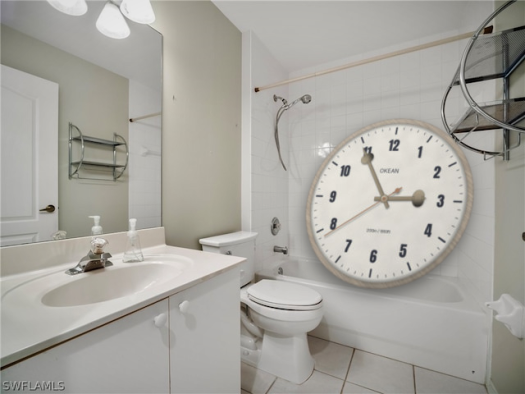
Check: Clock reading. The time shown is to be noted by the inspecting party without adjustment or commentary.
2:54:39
